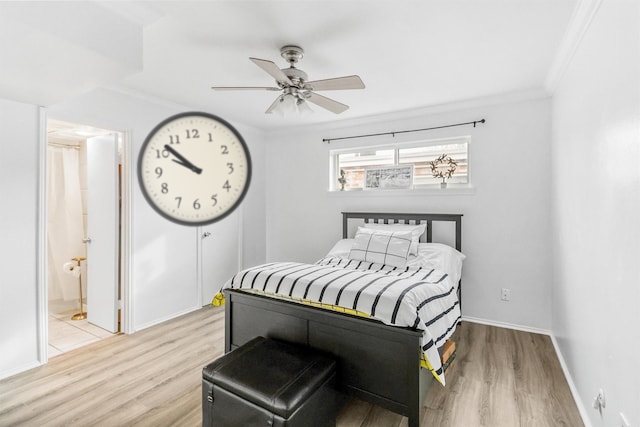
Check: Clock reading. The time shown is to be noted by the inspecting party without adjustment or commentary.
9:52
